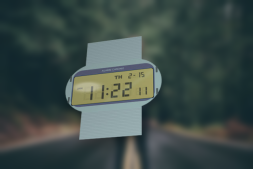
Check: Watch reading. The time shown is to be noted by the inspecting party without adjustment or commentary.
11:22:11
